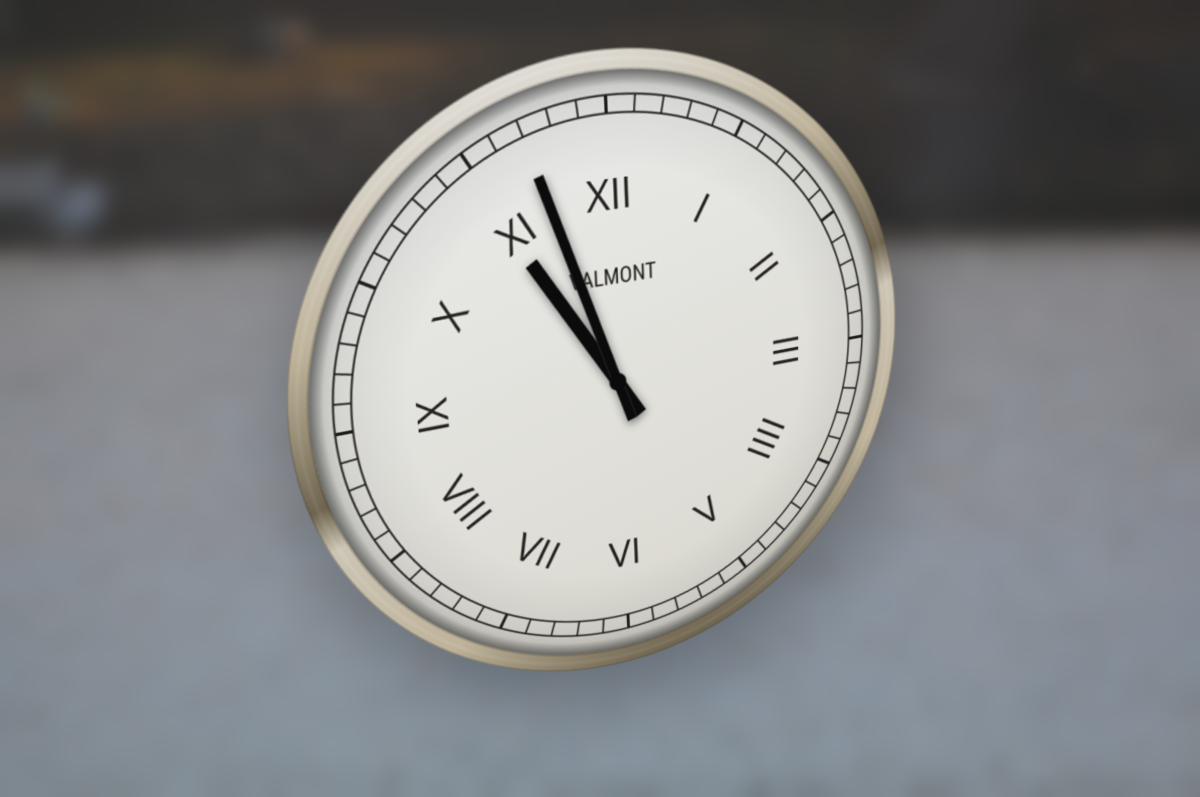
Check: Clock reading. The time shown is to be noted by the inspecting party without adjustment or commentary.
10:57
